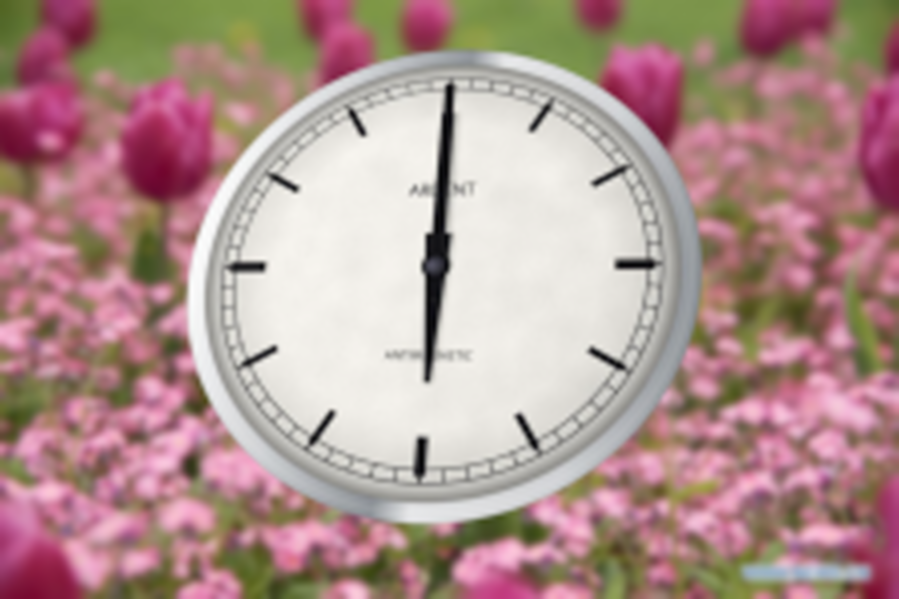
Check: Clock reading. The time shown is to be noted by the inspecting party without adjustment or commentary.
6:00
